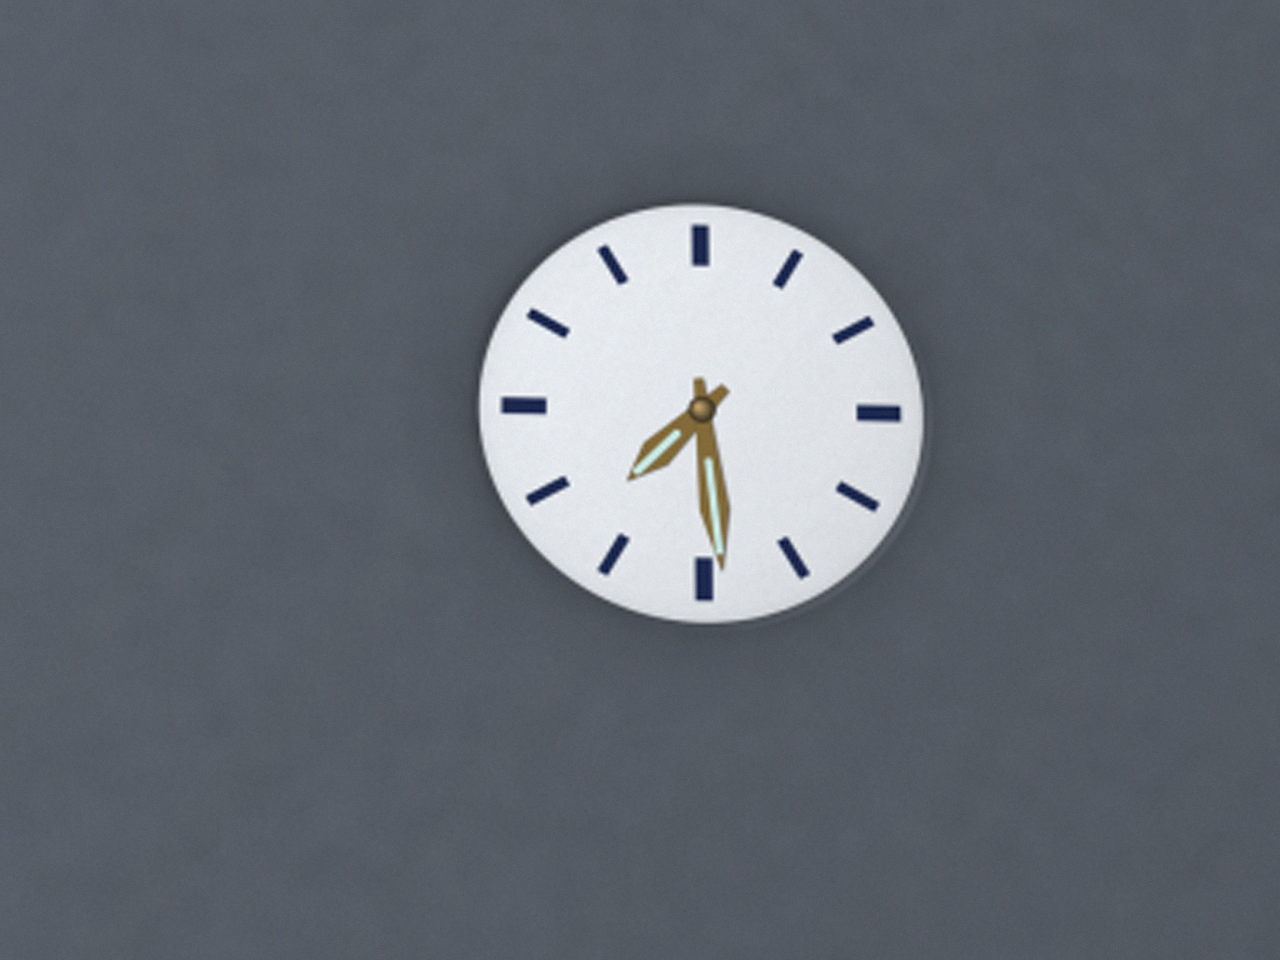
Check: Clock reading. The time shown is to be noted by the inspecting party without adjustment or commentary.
7:29
